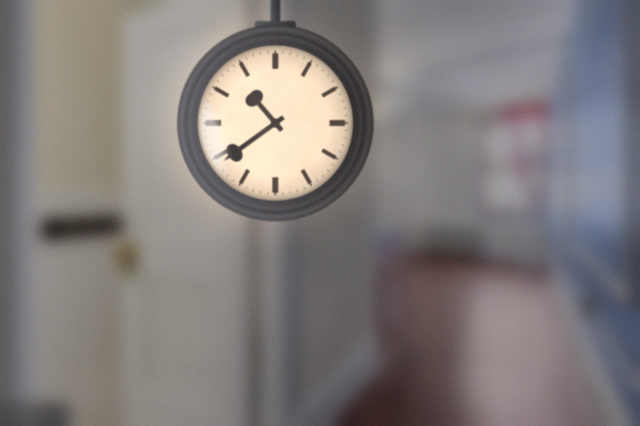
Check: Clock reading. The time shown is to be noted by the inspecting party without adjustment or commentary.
10:39
